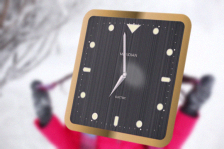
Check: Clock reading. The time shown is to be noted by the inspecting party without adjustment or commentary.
6:58
